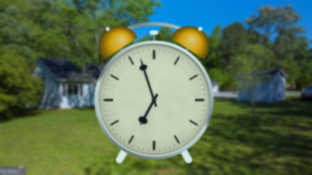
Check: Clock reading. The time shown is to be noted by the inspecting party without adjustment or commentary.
6:57
